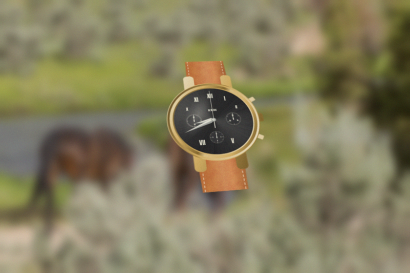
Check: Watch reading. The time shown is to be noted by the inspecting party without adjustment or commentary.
8:41
